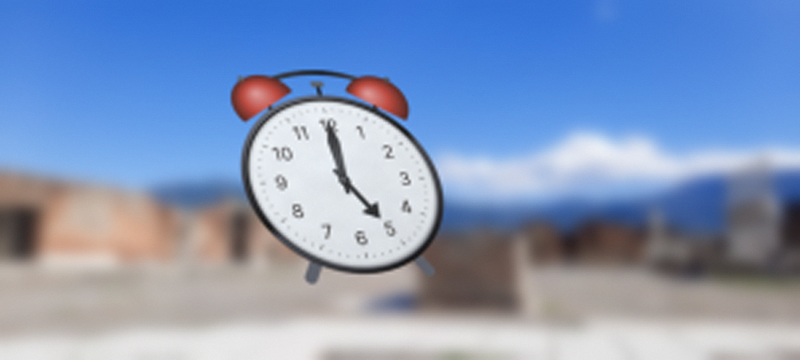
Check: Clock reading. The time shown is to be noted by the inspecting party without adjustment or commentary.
5:00
